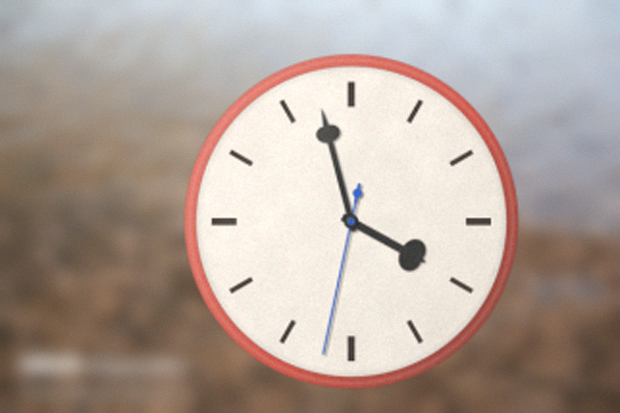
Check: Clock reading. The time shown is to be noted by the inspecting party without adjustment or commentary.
3:57:32
